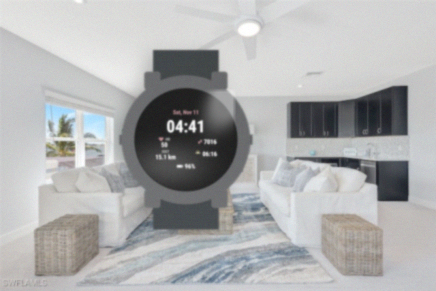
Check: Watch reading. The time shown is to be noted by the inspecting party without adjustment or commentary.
4:41
